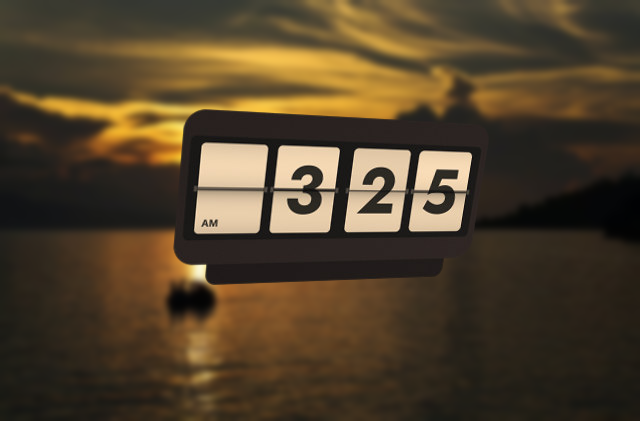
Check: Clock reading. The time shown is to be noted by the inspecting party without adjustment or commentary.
3:25
